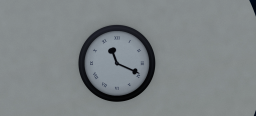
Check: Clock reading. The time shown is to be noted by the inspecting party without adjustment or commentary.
11:19
